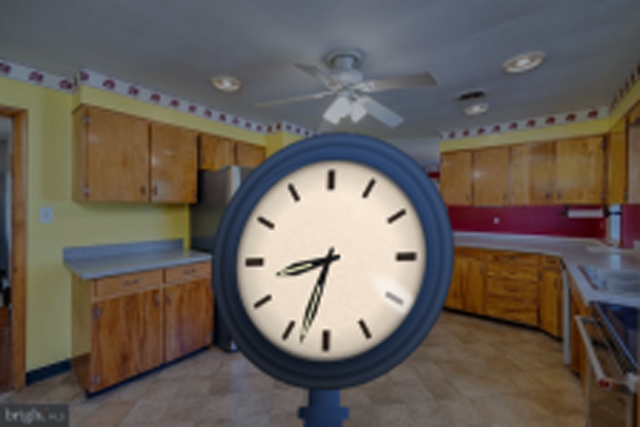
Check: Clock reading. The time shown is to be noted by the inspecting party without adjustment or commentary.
8:33
